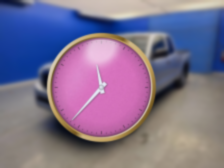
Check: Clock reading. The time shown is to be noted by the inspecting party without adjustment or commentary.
11:37
